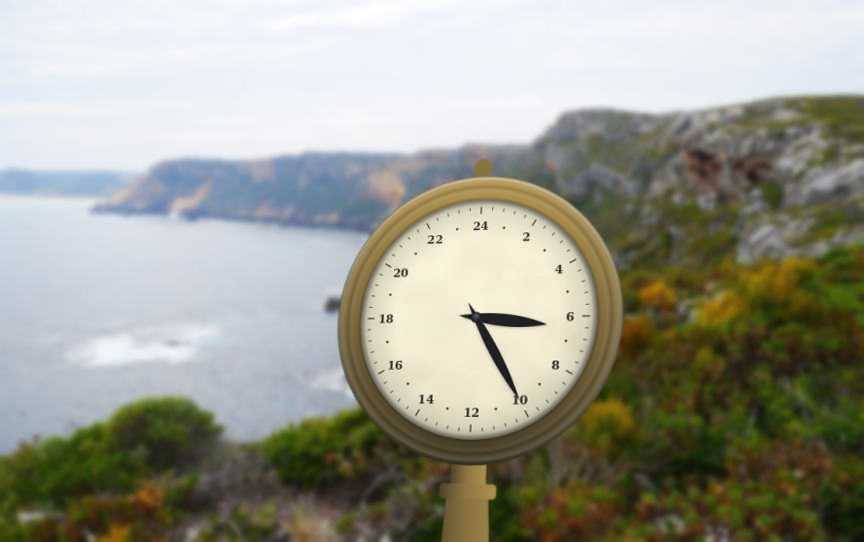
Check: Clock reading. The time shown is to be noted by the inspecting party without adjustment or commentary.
6:25
